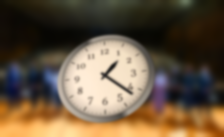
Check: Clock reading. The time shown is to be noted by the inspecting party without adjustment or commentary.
1:22
